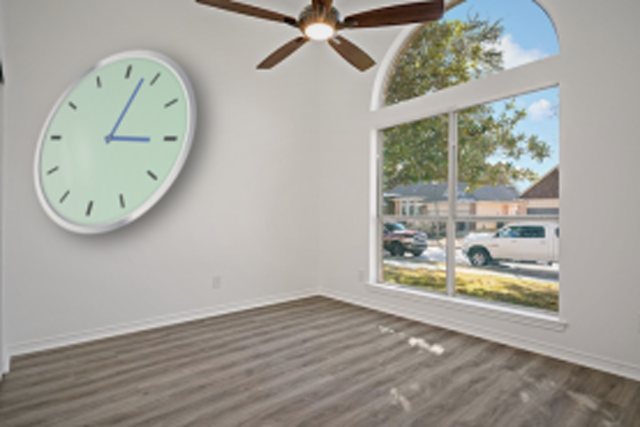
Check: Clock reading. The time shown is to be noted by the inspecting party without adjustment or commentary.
3:03
